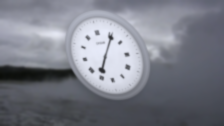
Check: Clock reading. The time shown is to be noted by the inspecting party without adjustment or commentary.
7:06
